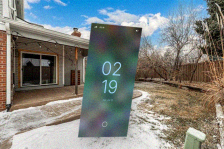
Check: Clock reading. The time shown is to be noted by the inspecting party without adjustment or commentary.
2:19
